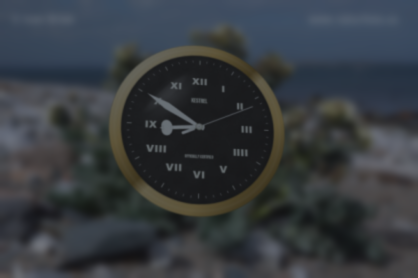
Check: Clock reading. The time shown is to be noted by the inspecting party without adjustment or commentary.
8:50:11
